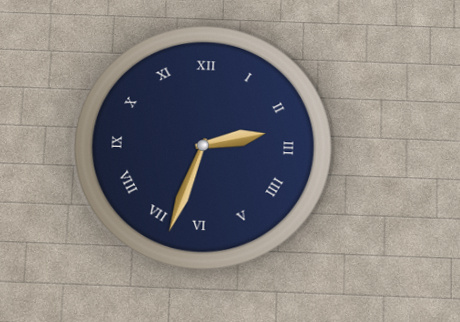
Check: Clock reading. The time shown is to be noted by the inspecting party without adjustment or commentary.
2:33
